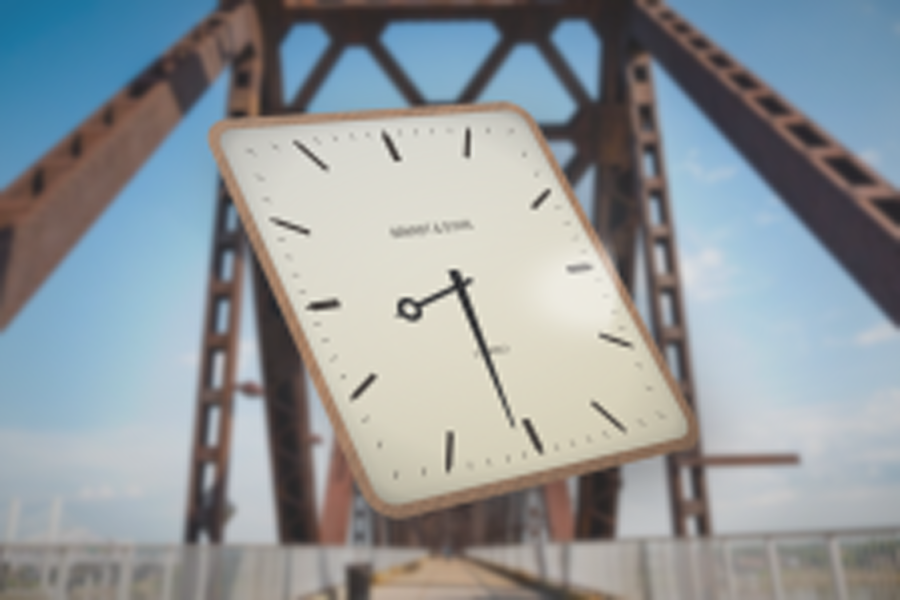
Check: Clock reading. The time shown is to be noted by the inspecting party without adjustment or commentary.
8:31
